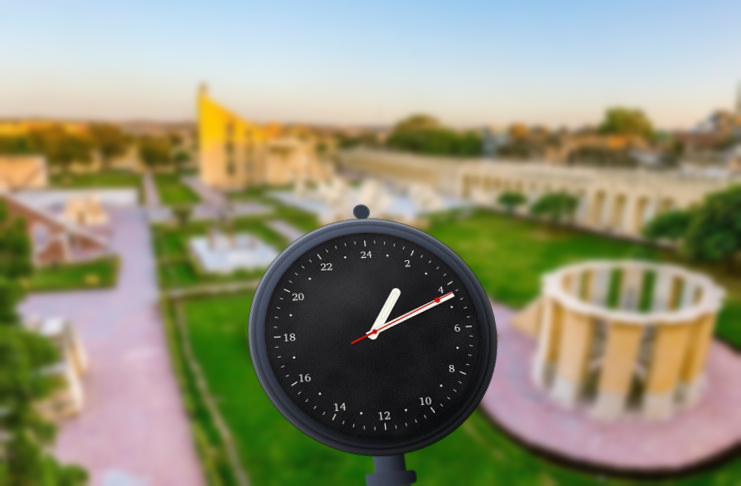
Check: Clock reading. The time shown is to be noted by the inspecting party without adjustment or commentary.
2:11:11
